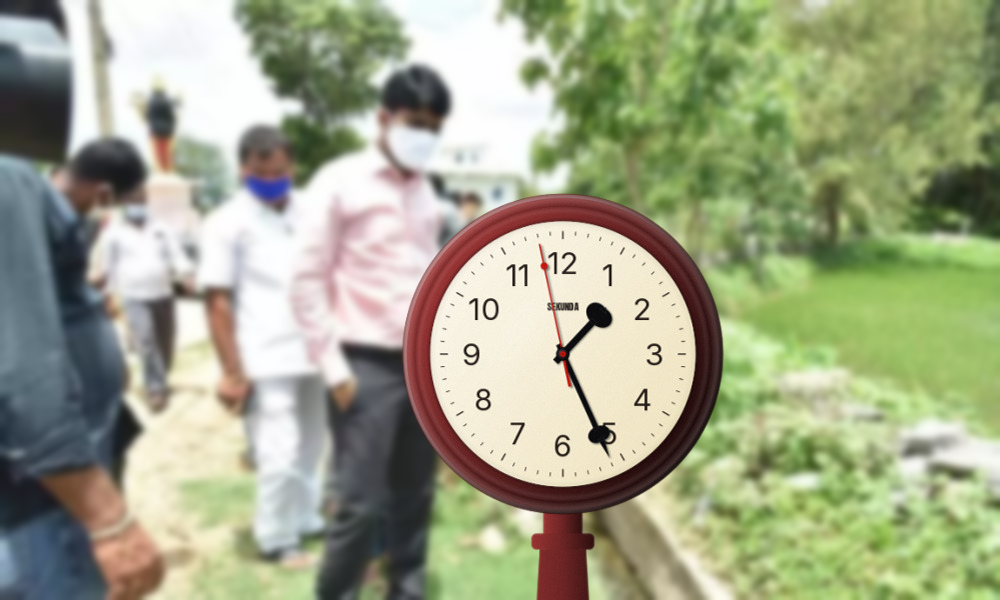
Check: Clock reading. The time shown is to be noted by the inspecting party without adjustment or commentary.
1:25:58
